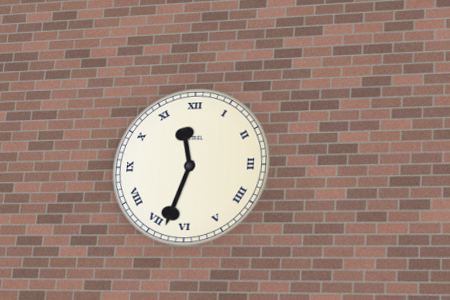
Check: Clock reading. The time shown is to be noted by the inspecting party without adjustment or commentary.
11:33
